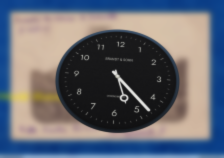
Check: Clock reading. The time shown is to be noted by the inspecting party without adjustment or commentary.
5:23
